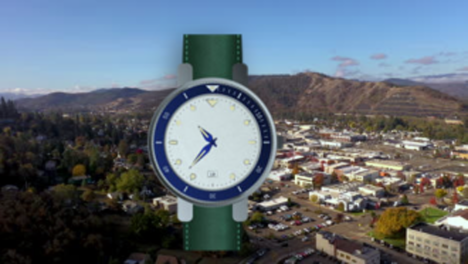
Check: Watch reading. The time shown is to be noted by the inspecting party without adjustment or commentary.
10:37
